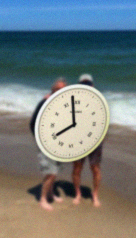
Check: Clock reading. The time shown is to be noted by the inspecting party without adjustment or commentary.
7:58
